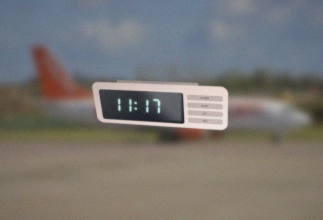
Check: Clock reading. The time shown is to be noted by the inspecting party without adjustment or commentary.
11:17
